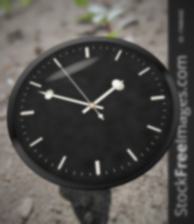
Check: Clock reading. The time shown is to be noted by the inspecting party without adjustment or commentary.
1:48:55
